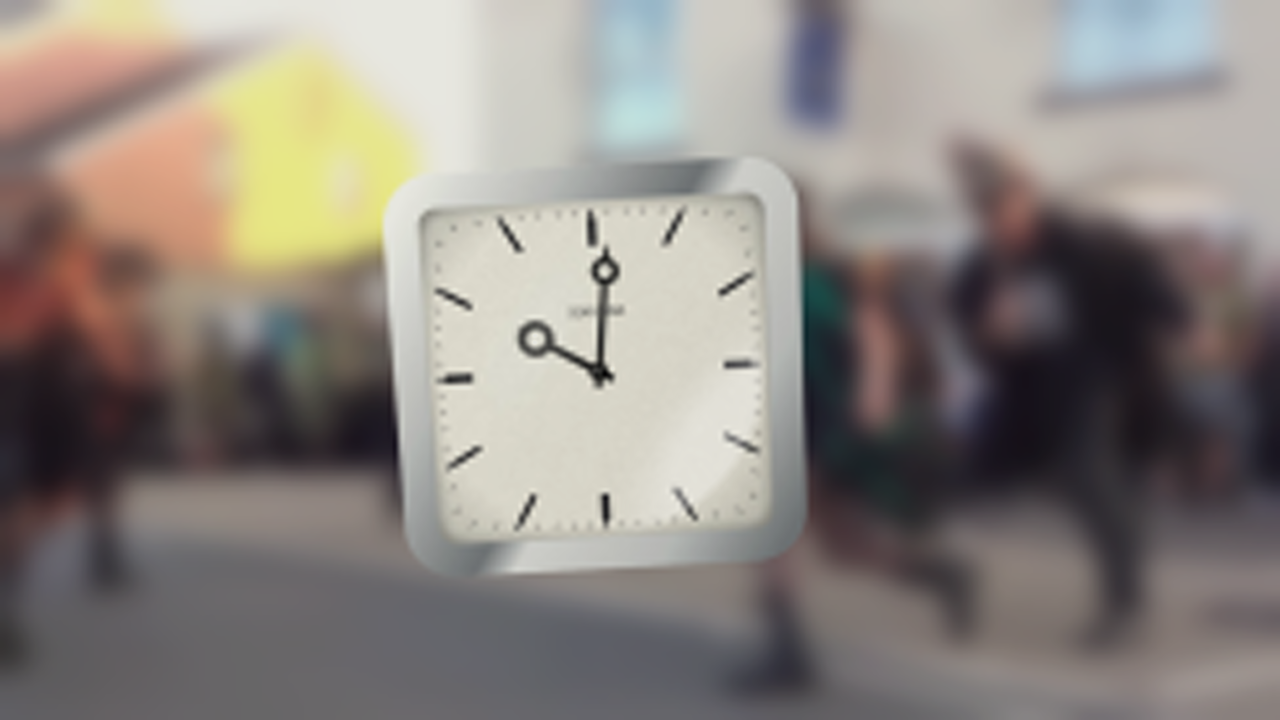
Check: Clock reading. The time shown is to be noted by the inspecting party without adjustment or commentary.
10:01
